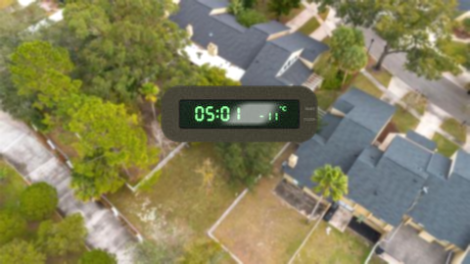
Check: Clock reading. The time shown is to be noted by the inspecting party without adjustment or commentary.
5:01
